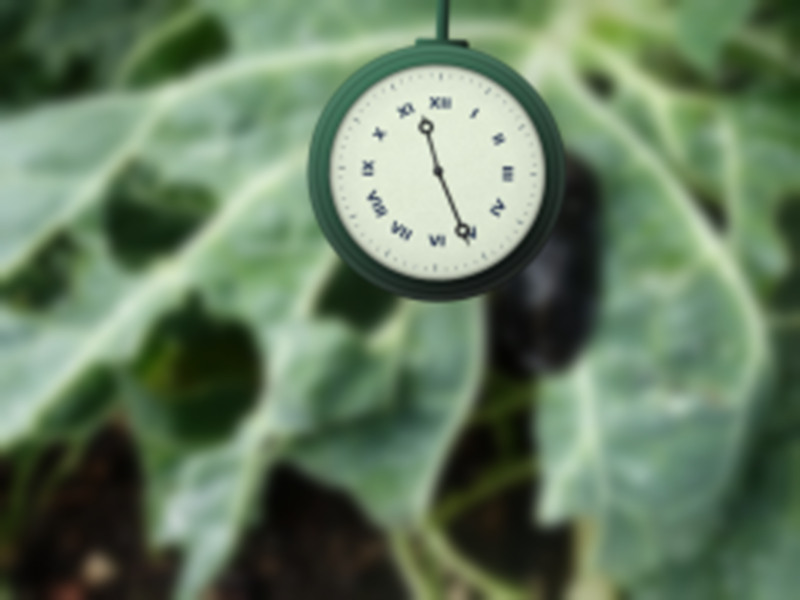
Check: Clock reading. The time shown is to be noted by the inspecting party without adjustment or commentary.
11:26
